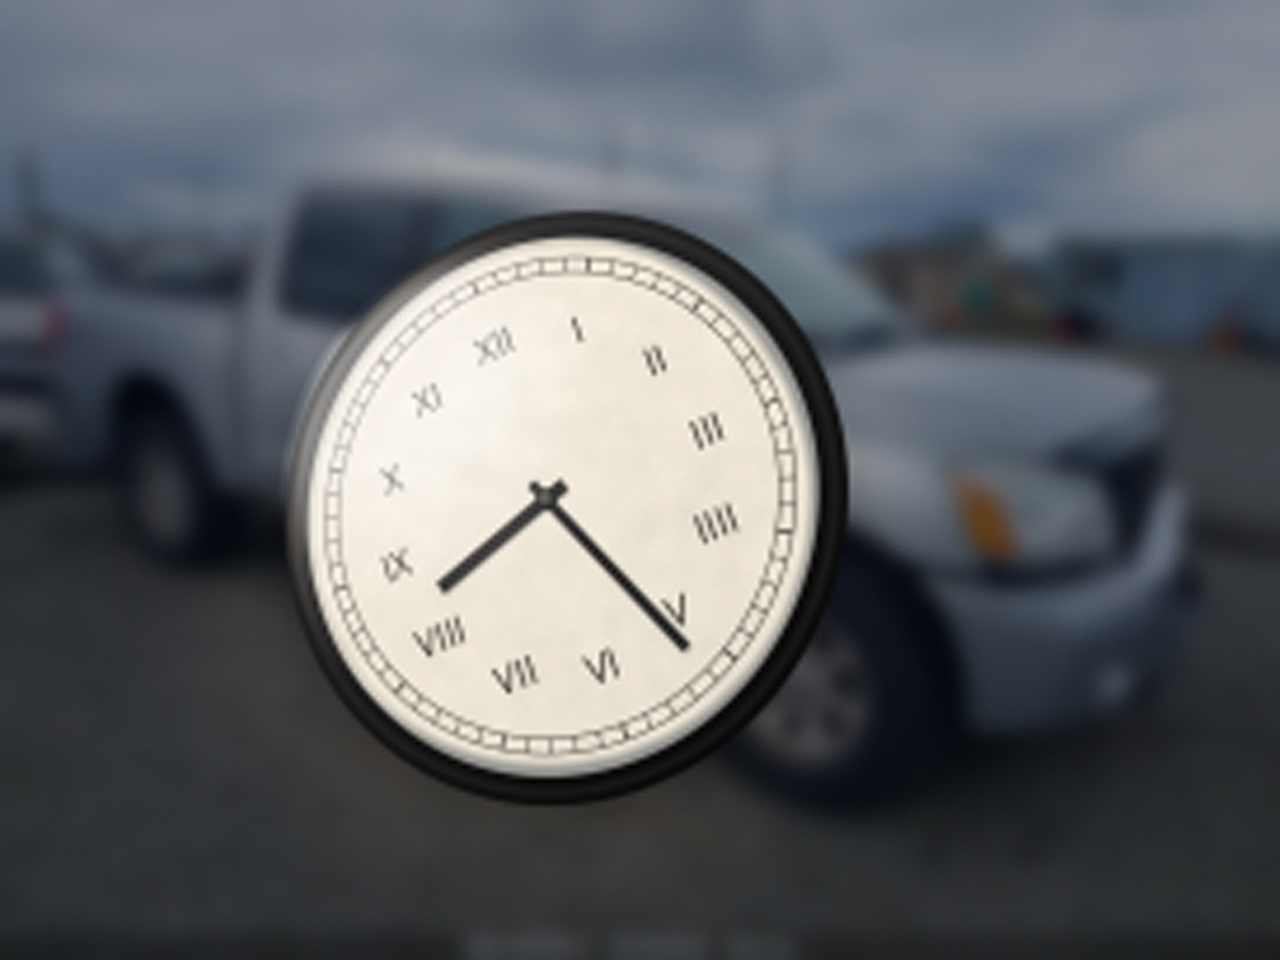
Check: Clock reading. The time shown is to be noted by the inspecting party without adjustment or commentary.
8:26
